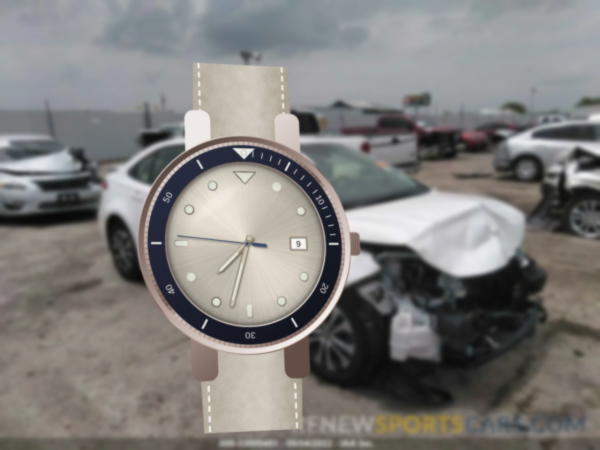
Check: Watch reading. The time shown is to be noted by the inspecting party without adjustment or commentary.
7:32:46
